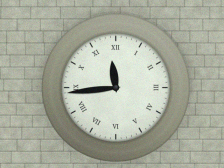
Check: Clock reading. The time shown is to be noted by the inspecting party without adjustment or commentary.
11:44
